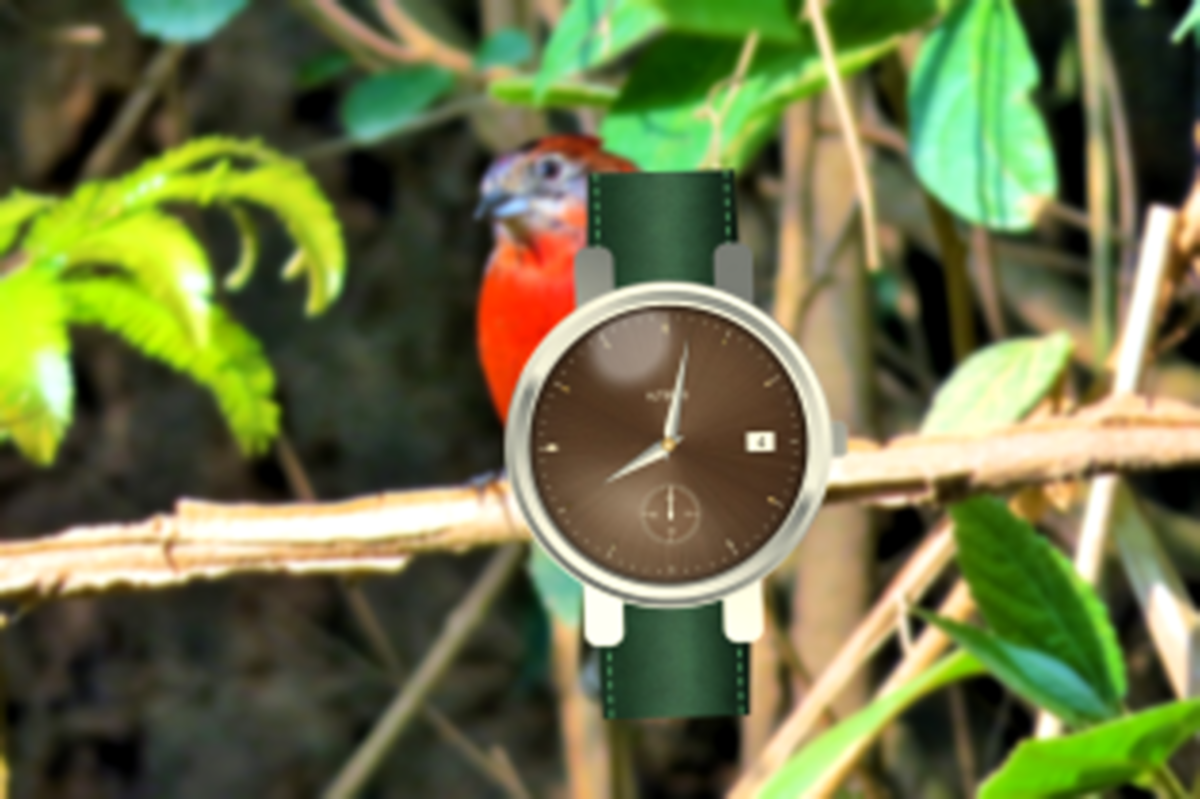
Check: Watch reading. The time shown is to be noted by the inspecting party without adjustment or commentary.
8:02
